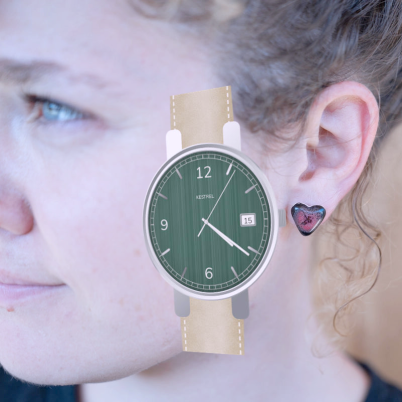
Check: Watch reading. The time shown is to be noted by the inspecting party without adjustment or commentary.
4:21:06
